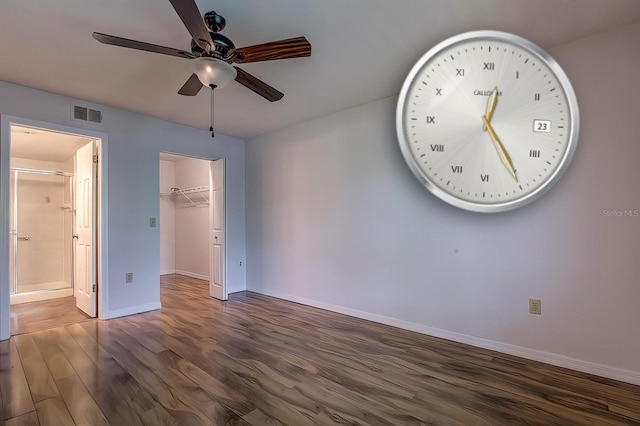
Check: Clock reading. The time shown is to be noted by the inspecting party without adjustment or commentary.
12:25
